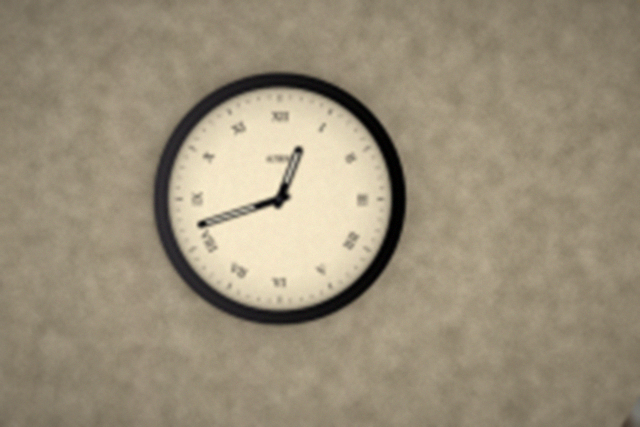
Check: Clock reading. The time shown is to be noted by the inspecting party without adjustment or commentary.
12:42
